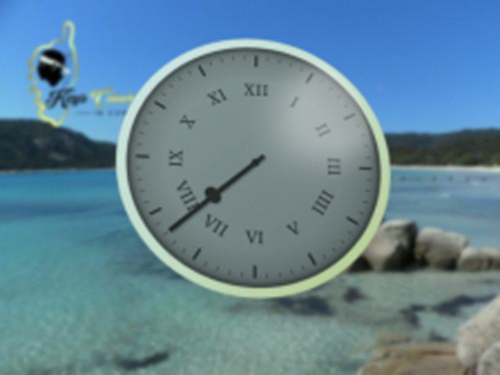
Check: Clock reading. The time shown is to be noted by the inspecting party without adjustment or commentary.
7:38
